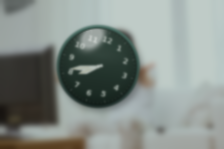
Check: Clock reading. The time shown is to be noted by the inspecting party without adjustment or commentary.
7:41
